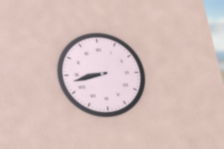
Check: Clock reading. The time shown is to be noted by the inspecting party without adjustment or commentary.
8:43
